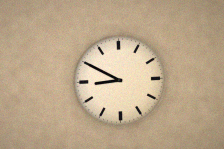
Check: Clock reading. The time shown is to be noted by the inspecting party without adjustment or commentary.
8:50
